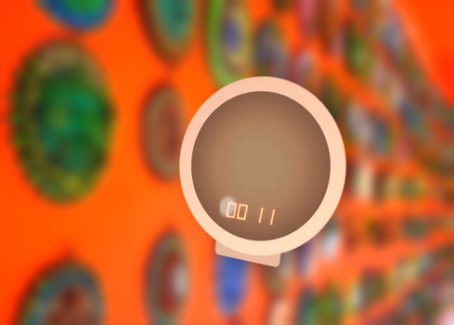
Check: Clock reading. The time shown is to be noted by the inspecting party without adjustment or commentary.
0:11
